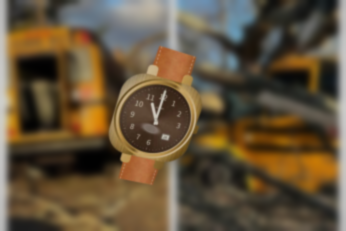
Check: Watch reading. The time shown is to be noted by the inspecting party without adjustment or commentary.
11:00
